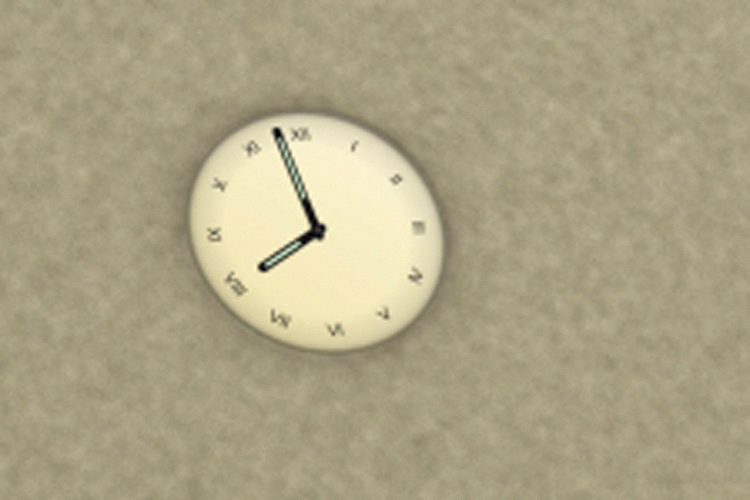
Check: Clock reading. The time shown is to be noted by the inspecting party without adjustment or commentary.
7:58
